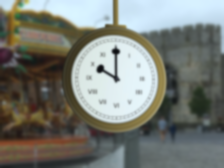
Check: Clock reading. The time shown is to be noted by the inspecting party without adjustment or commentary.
10:00
